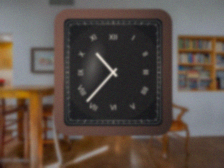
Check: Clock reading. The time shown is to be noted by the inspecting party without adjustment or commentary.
10:37
